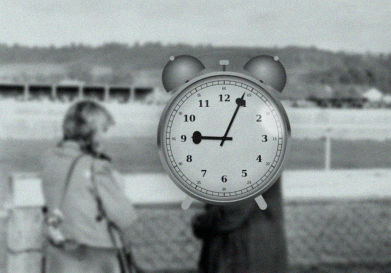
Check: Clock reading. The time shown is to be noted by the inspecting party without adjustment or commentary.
9:04
